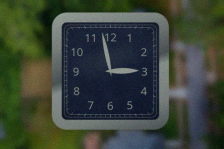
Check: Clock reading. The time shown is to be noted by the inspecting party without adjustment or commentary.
2:58
